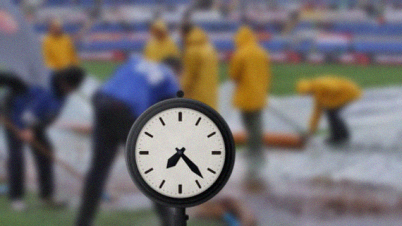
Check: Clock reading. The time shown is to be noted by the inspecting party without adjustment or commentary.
7:23
